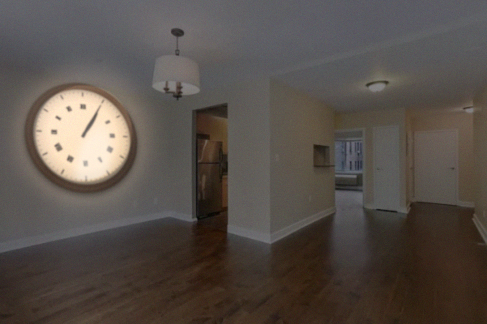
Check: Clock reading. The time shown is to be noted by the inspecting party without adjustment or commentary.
1:05
